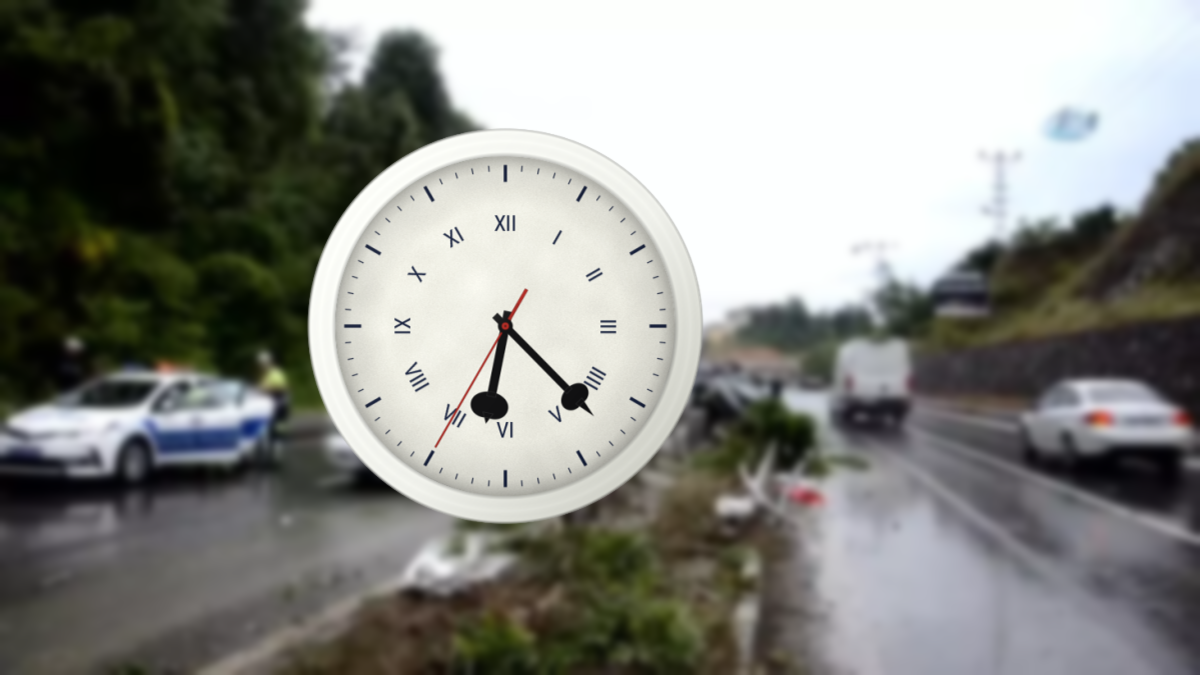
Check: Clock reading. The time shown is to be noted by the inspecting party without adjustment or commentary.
6:22:35
